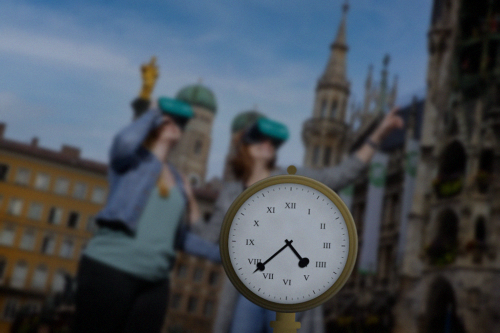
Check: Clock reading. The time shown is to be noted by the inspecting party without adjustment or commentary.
4:38
